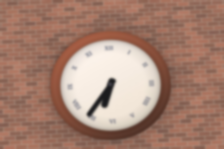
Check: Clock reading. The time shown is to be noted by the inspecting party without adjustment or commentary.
6:36
